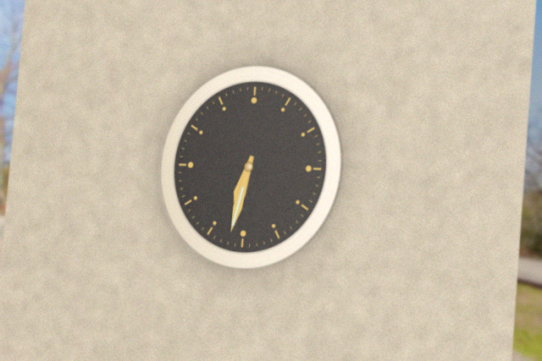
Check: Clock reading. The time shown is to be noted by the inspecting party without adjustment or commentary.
6:32
